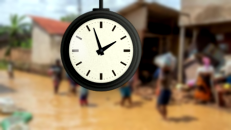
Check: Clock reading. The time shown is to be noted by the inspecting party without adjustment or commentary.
1:57
